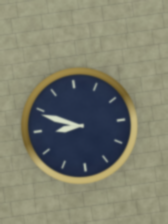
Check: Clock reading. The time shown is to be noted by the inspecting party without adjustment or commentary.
8:49
